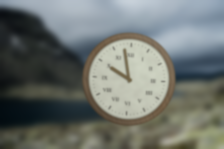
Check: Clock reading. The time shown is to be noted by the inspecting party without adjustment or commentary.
9:58
